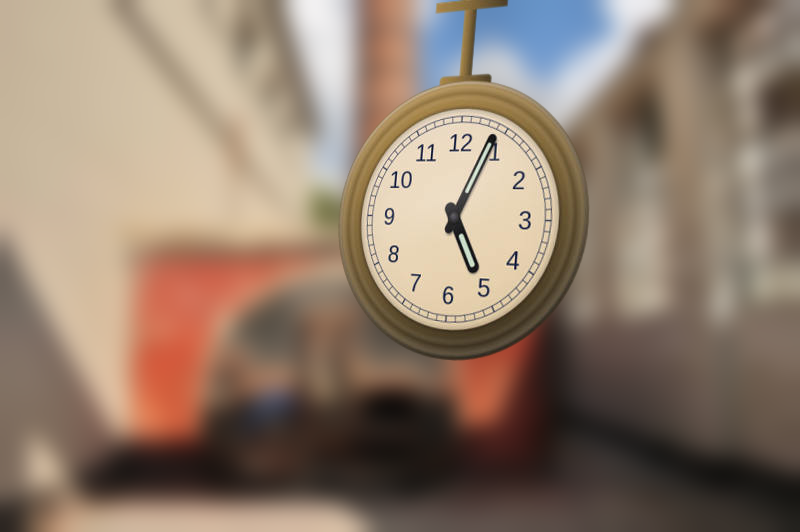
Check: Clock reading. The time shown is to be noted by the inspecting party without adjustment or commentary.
5:04
